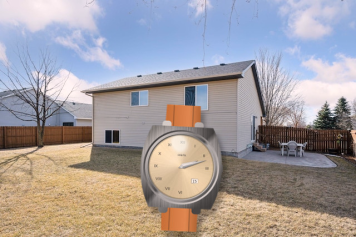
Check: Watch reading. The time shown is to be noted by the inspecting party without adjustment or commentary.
2:12
